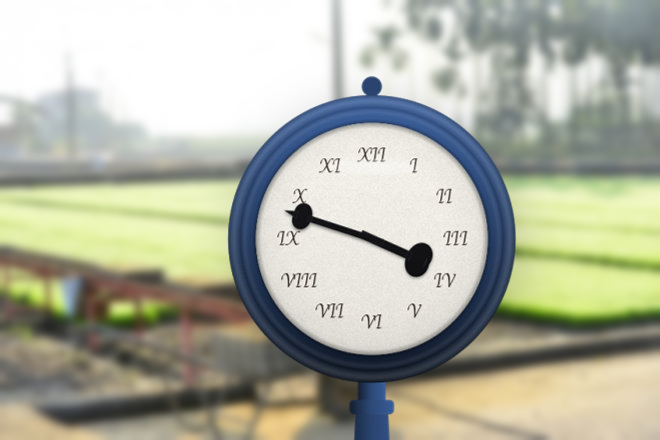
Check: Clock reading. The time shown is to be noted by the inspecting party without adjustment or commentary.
3:48
